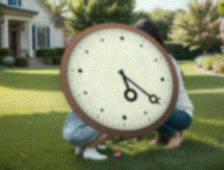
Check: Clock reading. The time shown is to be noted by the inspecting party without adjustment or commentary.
5:21
